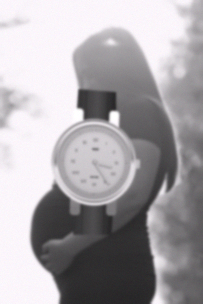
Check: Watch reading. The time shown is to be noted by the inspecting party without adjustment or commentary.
3:24
